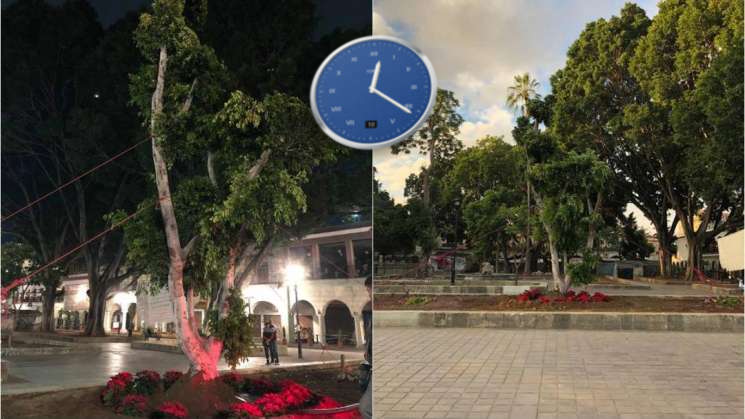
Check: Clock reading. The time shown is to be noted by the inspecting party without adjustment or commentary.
12:21
